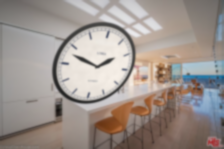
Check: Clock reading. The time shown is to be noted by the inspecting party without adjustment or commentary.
1:48
